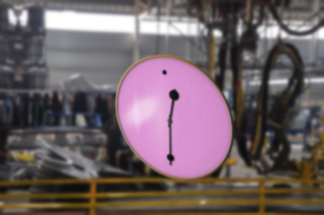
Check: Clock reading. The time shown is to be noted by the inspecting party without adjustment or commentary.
12:31
